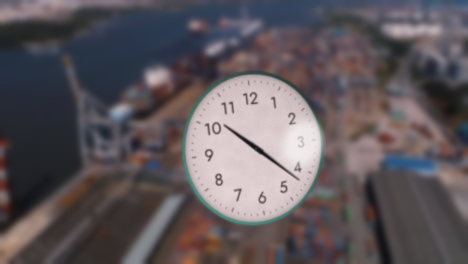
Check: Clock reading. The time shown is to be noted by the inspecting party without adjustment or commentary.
10:22
